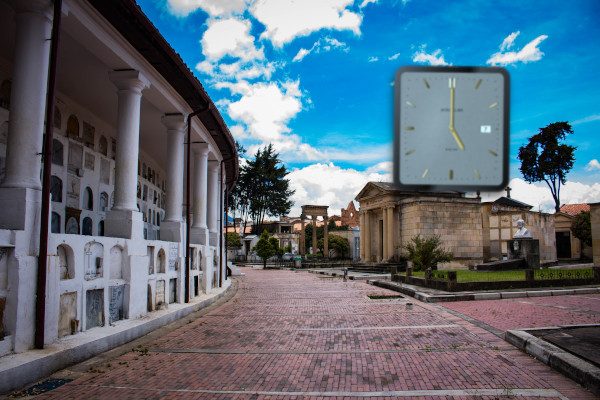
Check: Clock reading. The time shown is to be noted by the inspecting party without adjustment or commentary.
5:00
